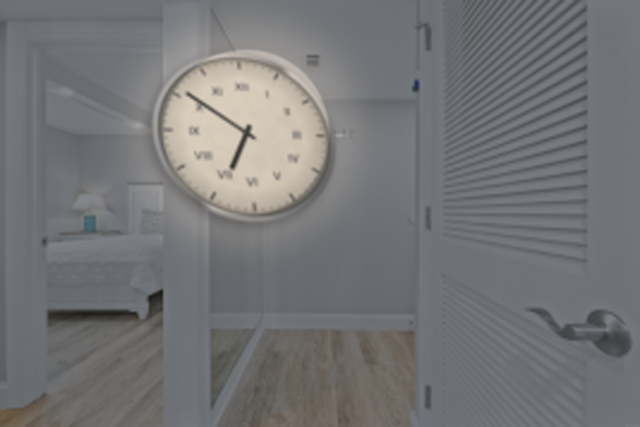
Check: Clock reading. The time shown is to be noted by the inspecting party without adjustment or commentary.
6:51
